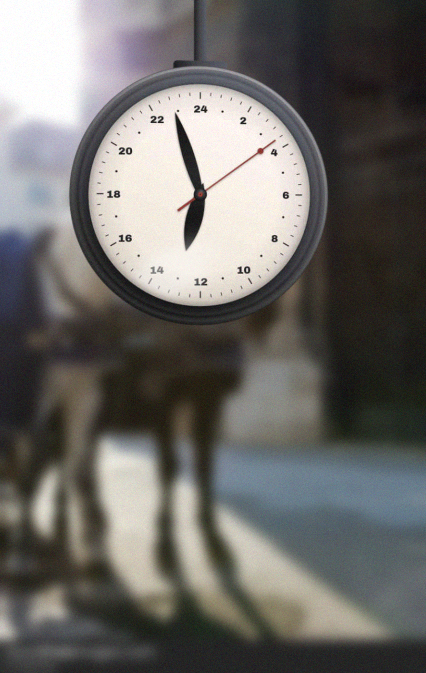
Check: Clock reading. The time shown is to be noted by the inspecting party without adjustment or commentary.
12:57:09
